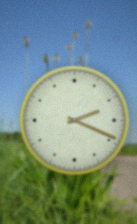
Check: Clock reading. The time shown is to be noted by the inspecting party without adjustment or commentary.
2:19
